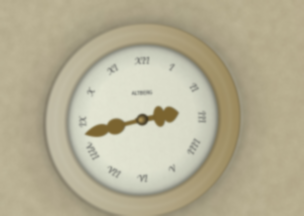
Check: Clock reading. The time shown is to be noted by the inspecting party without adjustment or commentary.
2:43
